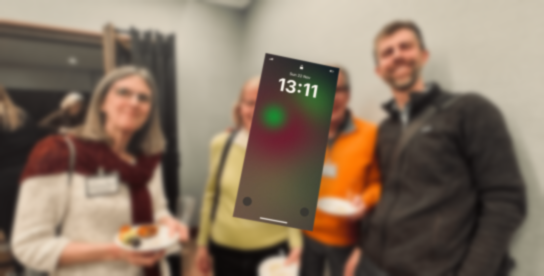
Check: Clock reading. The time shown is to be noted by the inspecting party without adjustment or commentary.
13:11
